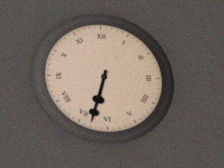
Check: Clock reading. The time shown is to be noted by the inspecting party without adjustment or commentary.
6:33
